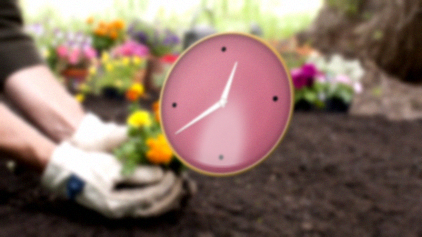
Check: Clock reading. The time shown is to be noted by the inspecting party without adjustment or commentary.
12:40
